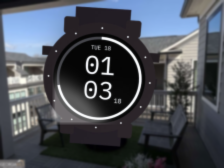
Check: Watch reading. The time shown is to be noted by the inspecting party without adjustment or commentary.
1:03
